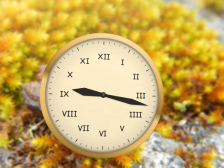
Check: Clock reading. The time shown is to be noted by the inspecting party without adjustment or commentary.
9:17
